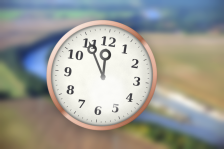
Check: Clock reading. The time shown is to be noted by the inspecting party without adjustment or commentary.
11:55
